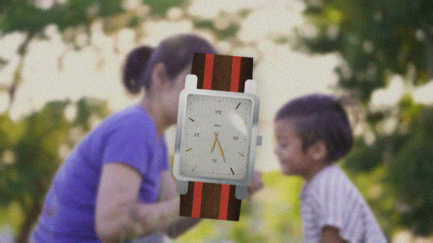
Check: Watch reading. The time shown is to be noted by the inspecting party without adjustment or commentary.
6:26
